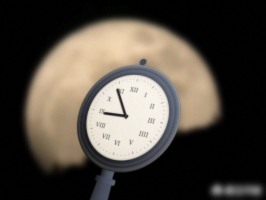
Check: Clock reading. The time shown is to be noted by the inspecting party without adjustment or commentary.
8:54
